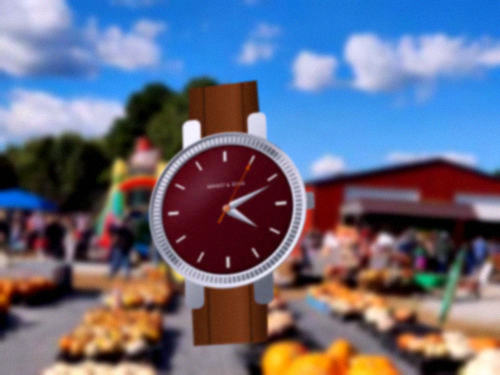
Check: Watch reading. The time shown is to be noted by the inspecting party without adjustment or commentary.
4:11:05
